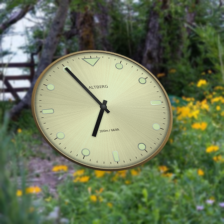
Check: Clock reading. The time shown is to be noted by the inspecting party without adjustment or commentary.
6:55
